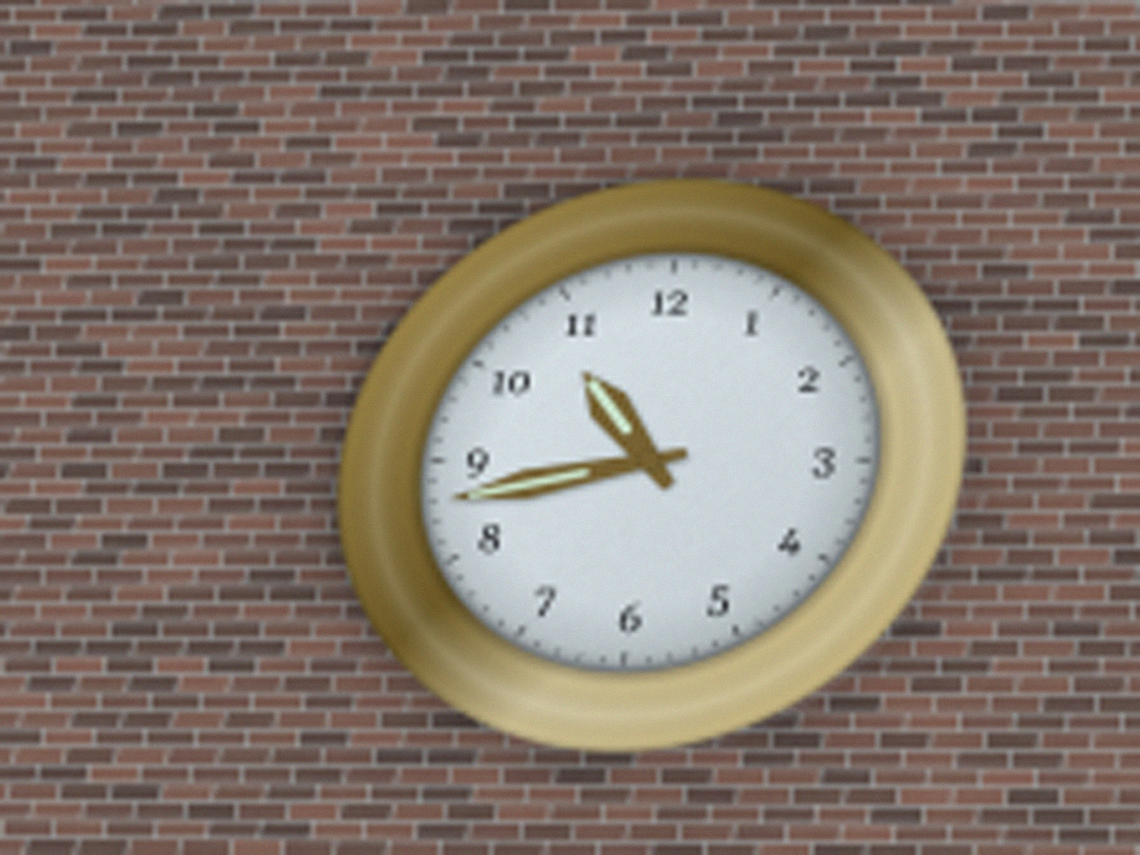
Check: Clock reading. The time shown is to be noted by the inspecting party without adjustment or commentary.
10:43
